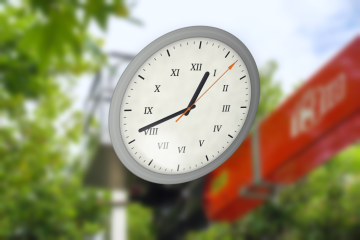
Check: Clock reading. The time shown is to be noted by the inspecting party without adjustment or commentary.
12:41:07
